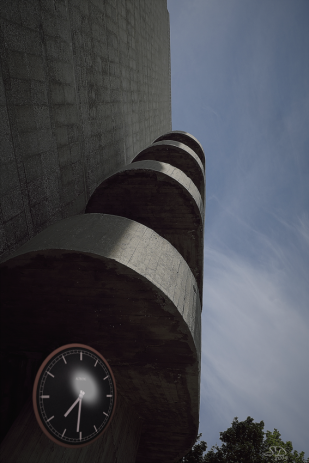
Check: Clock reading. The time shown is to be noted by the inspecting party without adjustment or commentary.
7:31
